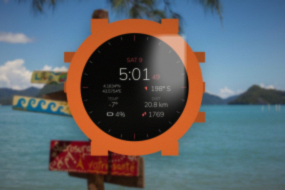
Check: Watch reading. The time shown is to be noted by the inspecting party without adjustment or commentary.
5:01
